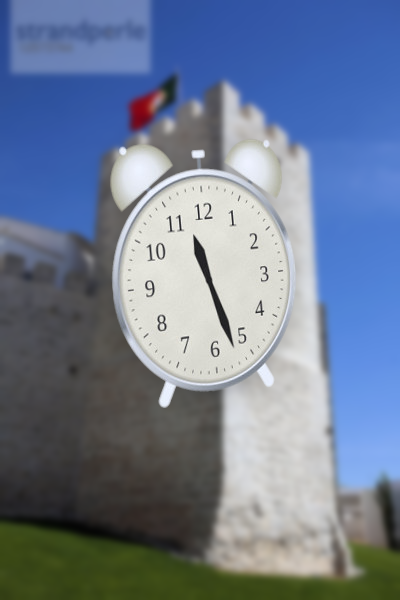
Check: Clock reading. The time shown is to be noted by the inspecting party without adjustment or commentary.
11:27
